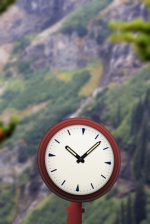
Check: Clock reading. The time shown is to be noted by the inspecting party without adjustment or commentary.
10:07
